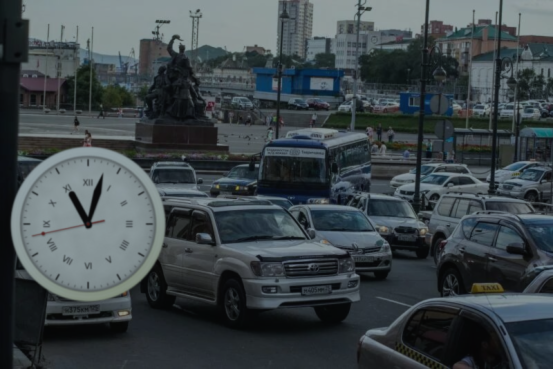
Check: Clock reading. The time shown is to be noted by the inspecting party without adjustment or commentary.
11:02:43
